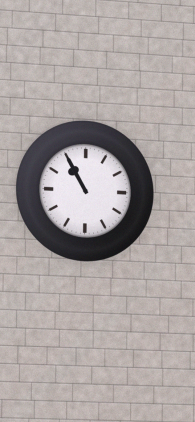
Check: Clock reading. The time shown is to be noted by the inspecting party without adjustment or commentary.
10:55
